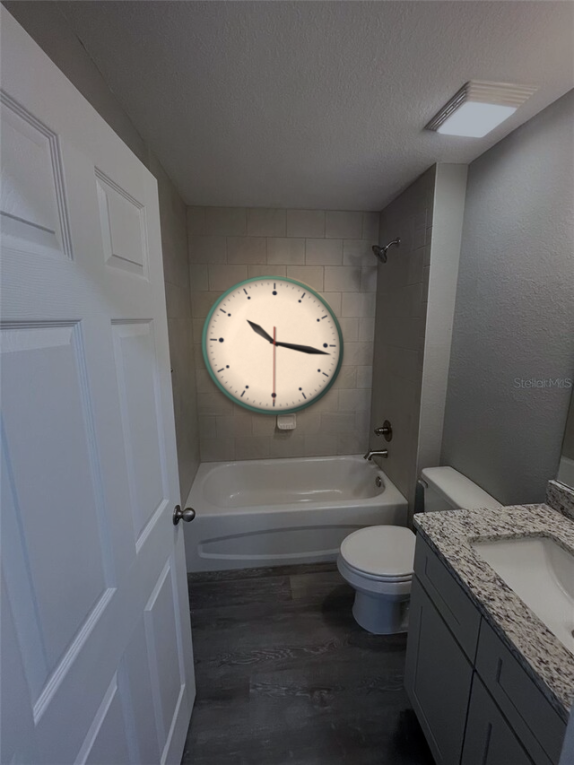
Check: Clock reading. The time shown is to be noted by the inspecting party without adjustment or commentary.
10:16:30
